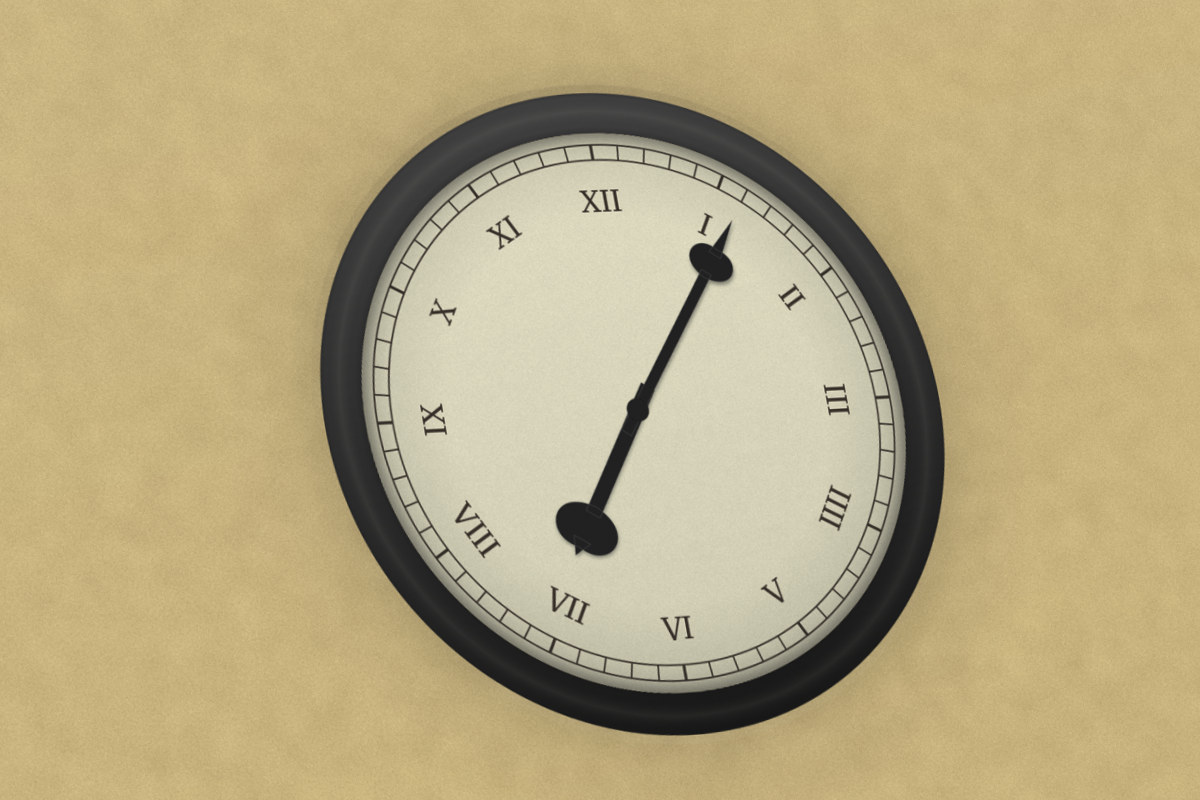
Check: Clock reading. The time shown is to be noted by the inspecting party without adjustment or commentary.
7:06
